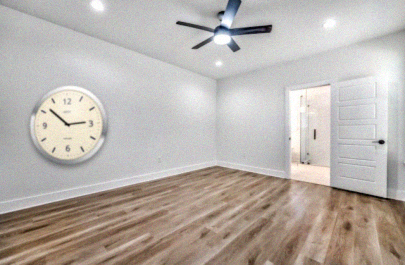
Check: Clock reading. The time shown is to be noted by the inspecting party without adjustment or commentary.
2:52
